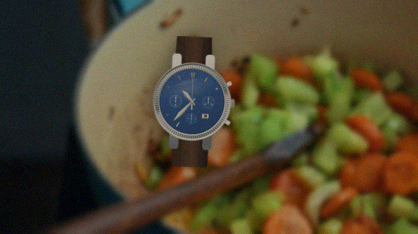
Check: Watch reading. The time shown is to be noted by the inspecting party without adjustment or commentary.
10:37
